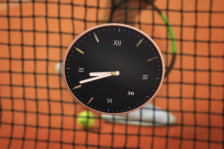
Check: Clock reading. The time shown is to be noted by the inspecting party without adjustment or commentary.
8:41
